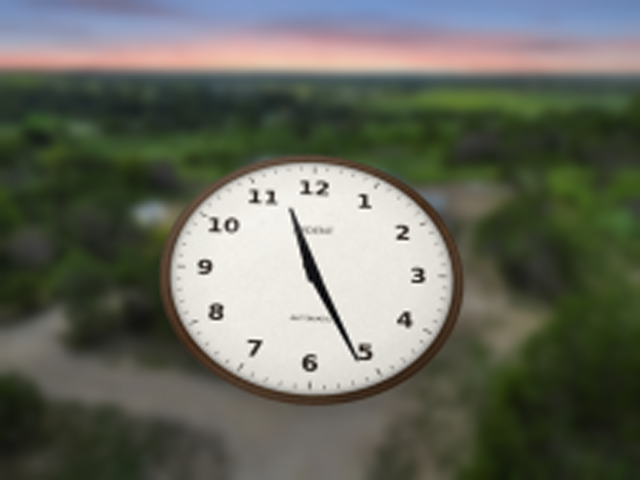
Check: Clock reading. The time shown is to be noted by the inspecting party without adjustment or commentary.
11:26
